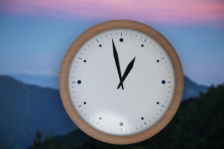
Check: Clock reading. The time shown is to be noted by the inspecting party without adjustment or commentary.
12:58
